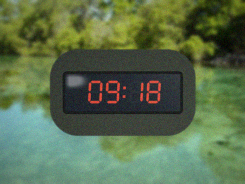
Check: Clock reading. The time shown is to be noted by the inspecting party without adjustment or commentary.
9:18
